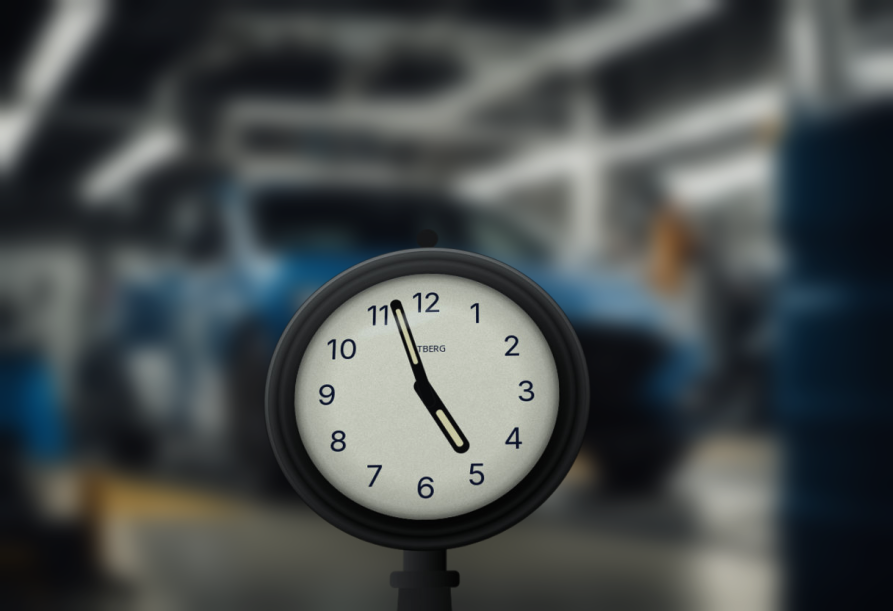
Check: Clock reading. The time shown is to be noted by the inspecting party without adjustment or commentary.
4:57
